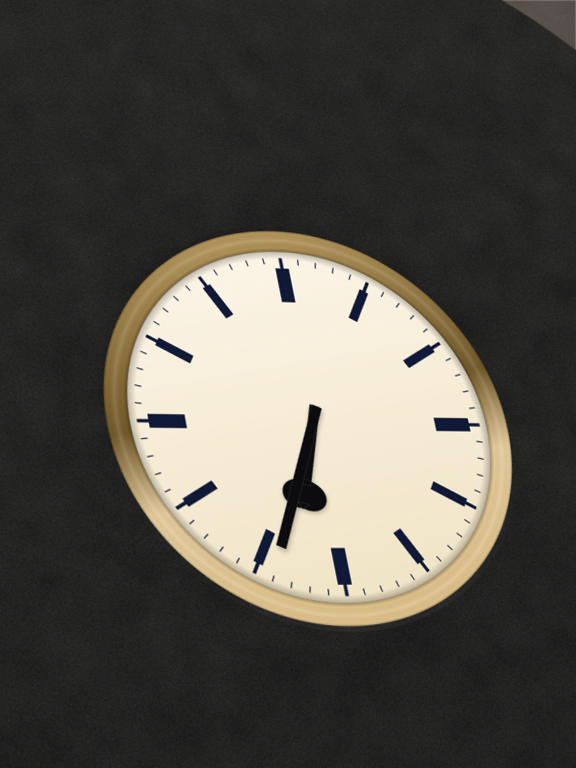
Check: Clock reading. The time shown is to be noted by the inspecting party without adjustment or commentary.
6:34
